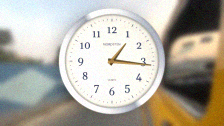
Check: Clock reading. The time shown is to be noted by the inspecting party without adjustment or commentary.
1:16
